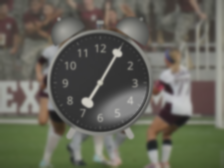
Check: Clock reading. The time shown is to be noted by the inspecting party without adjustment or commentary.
7:05
